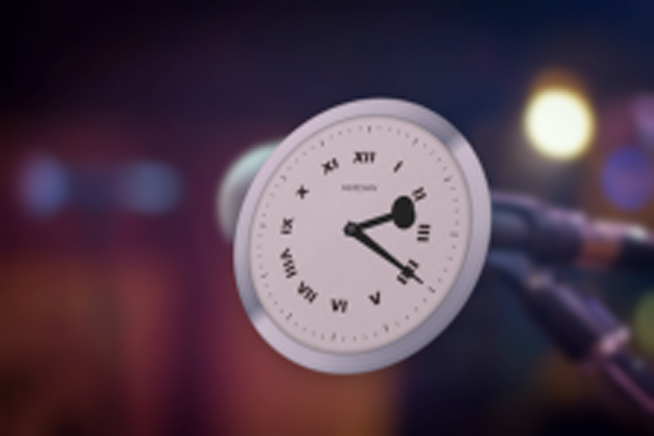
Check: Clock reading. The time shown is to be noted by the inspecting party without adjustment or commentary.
2:20
